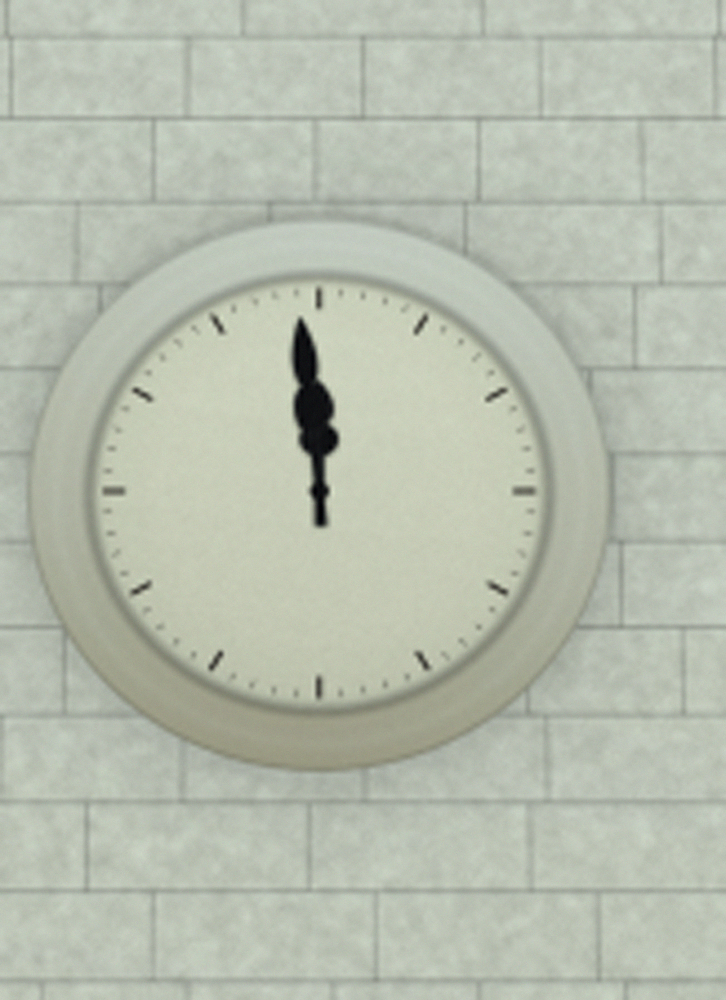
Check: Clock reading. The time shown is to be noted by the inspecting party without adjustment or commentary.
11:59
